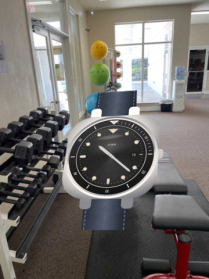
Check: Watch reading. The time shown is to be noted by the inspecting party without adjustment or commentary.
10:22
